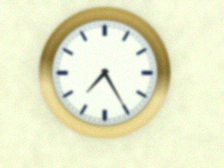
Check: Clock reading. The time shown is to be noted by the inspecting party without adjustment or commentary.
7:25
